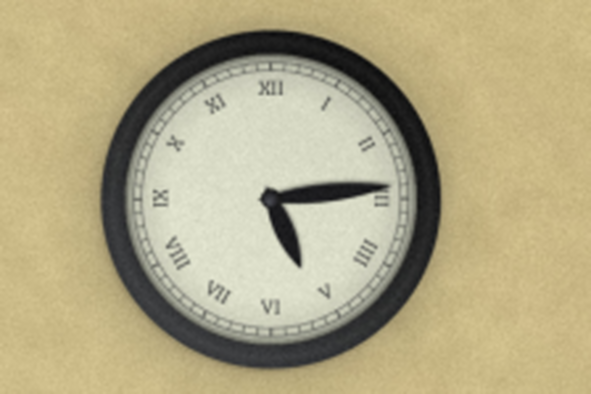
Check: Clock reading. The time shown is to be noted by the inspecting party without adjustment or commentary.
5:14
